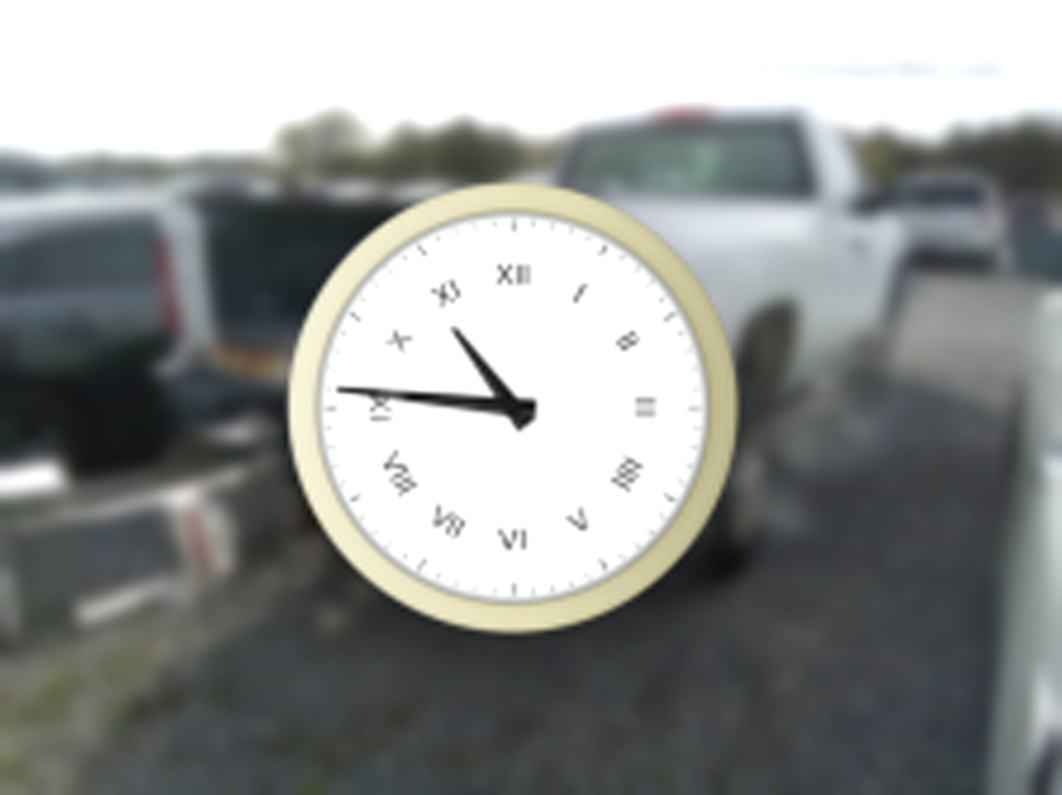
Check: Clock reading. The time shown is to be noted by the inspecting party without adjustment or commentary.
10:46
